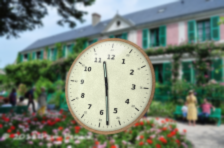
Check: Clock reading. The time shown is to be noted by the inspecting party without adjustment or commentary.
11:28
